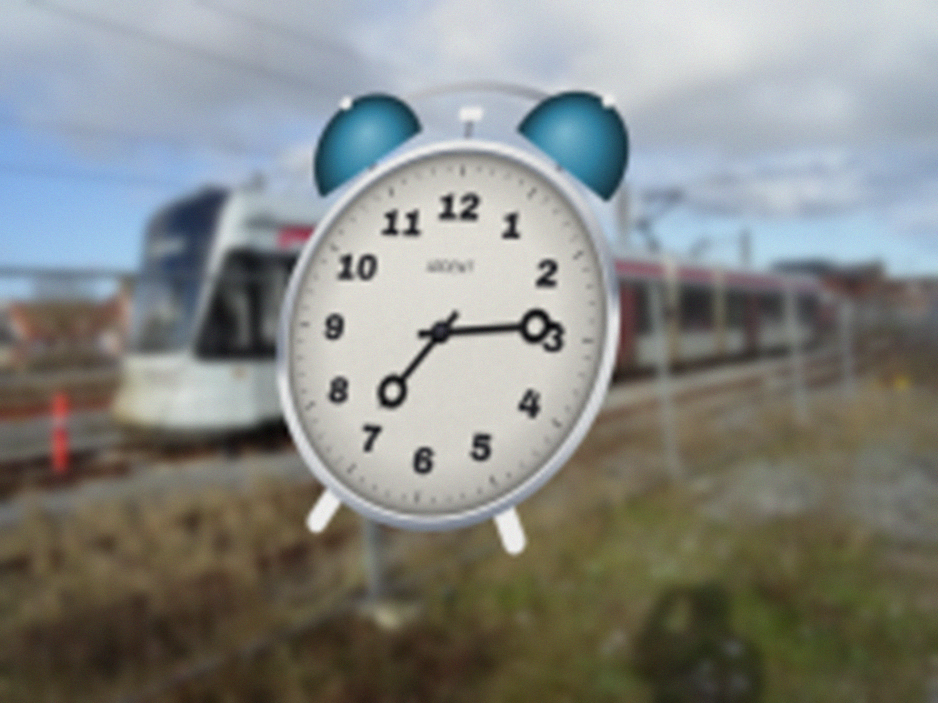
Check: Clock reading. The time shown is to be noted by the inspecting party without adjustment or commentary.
7:14
